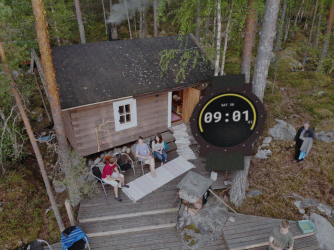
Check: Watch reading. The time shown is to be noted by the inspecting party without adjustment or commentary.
9:01
